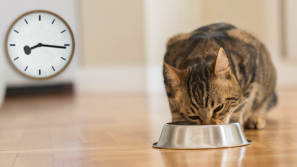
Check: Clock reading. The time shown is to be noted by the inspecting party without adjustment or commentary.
8:16
